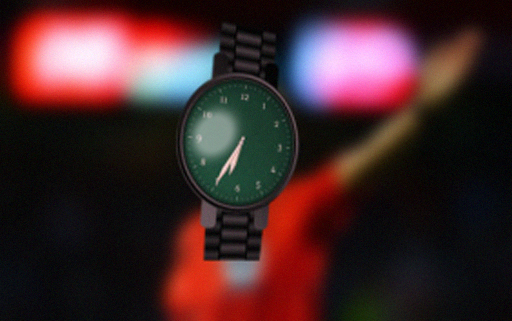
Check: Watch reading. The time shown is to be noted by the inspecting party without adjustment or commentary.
6:35
